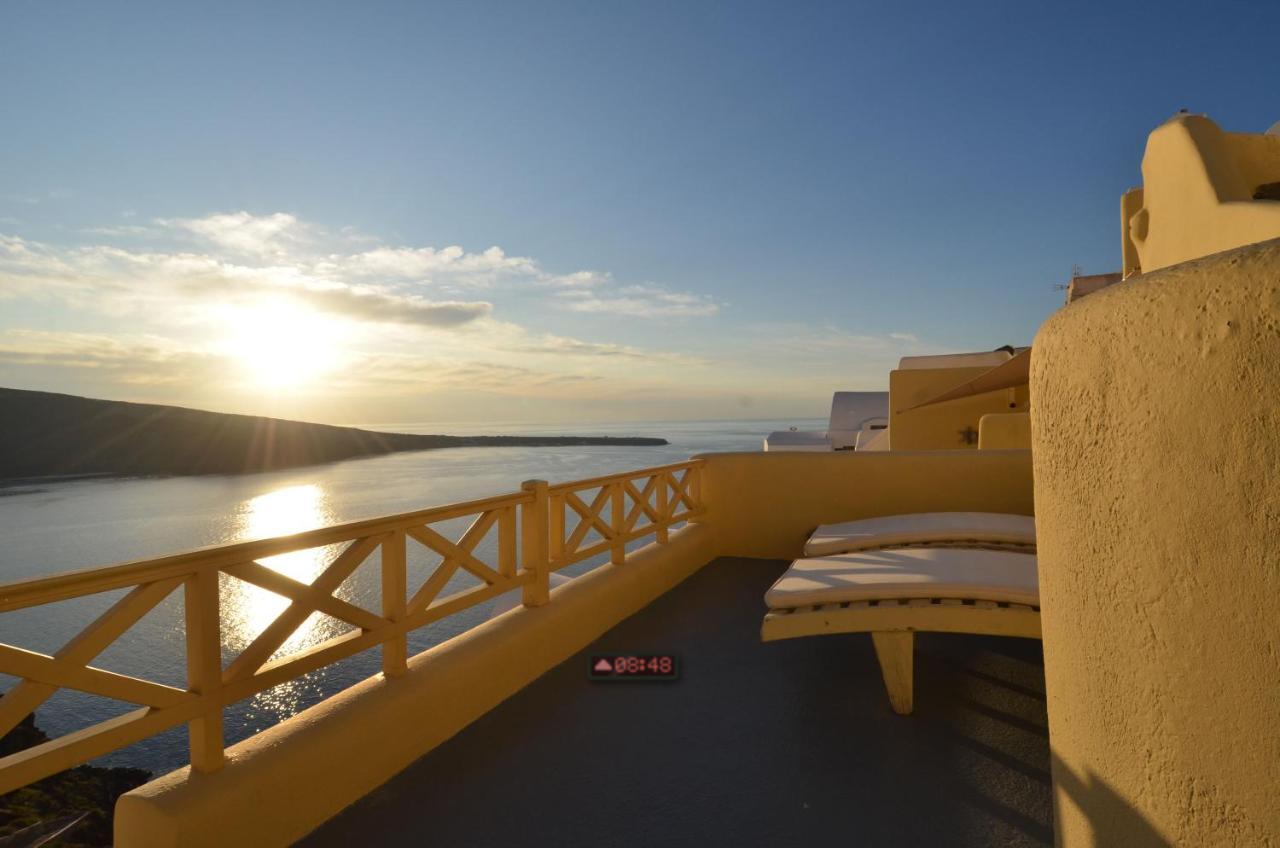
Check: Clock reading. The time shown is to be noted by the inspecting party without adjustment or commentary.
8:48
